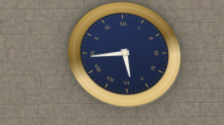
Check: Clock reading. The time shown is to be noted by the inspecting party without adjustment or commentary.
5:44
